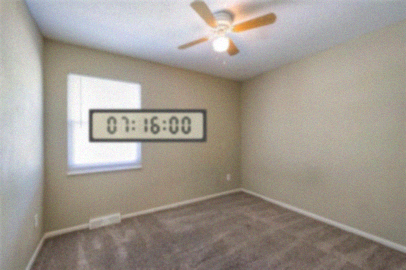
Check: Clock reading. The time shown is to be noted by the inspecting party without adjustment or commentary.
7:16:00
